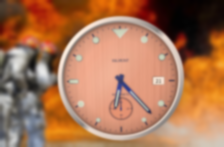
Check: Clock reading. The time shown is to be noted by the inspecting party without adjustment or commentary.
6:23
